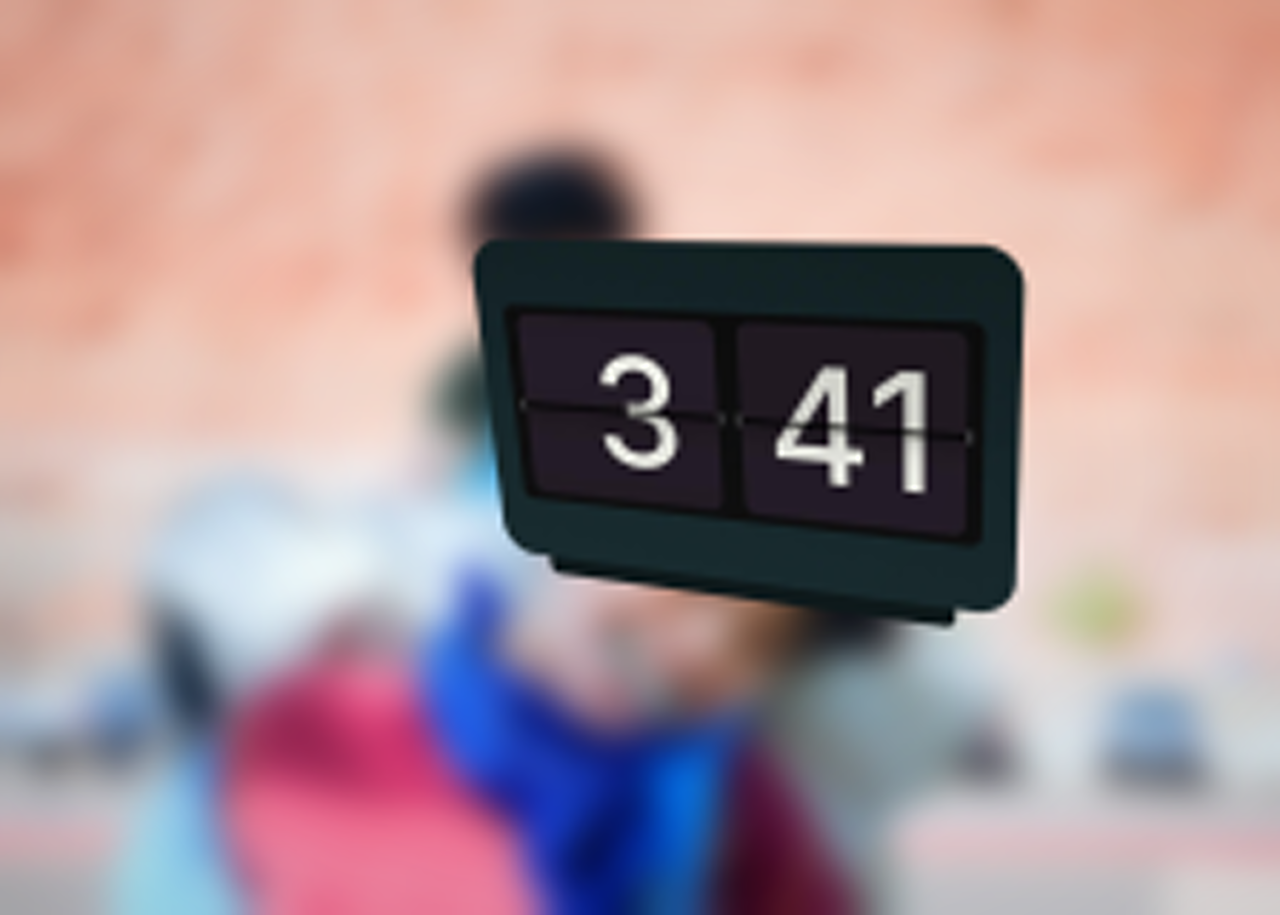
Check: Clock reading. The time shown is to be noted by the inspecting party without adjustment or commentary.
3:41
